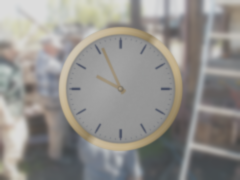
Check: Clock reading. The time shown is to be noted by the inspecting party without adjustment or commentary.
9:56
